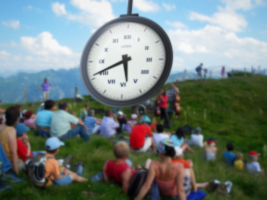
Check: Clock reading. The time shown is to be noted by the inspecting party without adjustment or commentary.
5:41
